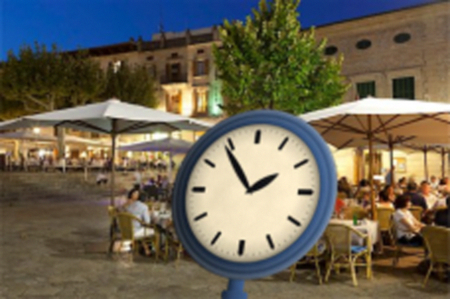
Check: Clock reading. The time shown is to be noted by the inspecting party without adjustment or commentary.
1:54
